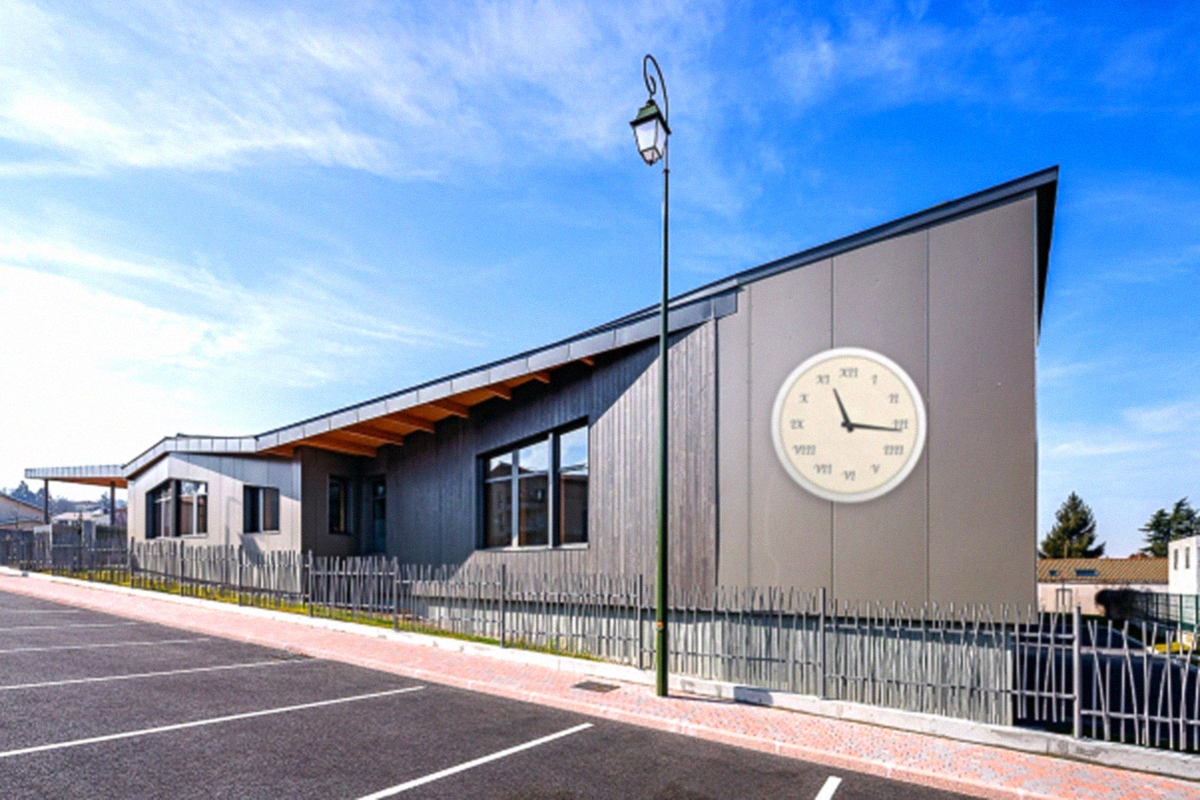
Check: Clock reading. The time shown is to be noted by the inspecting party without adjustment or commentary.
11:16
